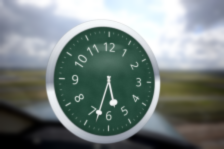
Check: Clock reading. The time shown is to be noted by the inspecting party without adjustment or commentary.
5:33
